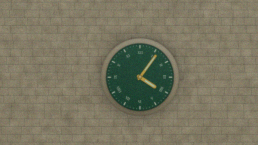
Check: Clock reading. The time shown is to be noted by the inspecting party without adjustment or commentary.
4:06
